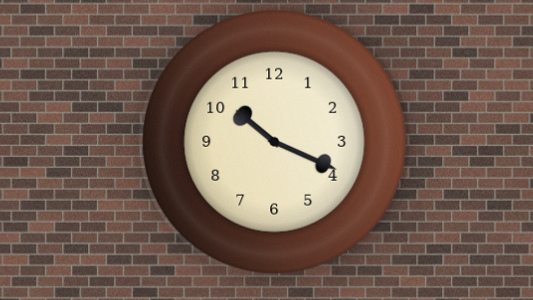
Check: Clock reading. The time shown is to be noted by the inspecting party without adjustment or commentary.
10:19
